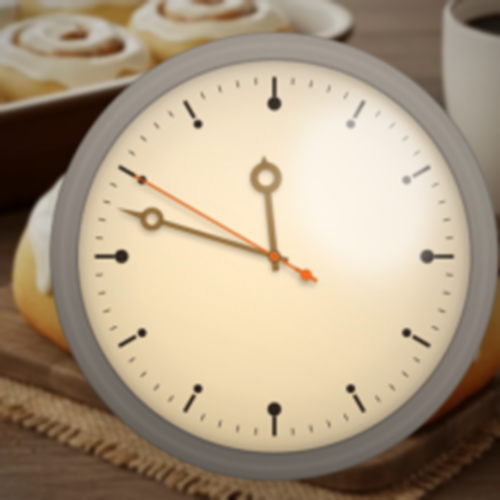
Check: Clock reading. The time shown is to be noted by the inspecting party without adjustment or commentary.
11:47:50
